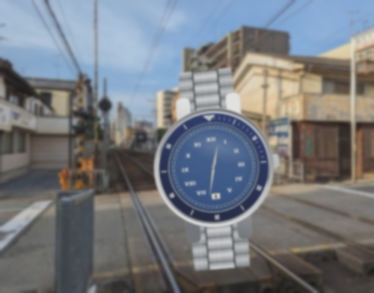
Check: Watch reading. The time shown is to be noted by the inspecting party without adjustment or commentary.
12:32
